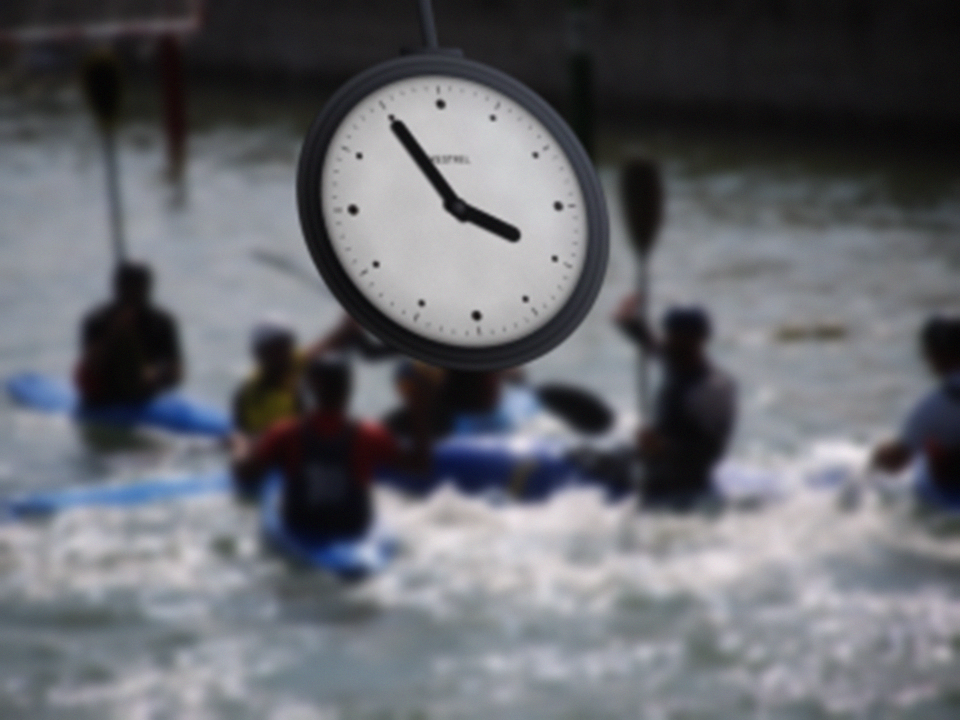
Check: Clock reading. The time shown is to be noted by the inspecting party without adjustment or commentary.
3:55
